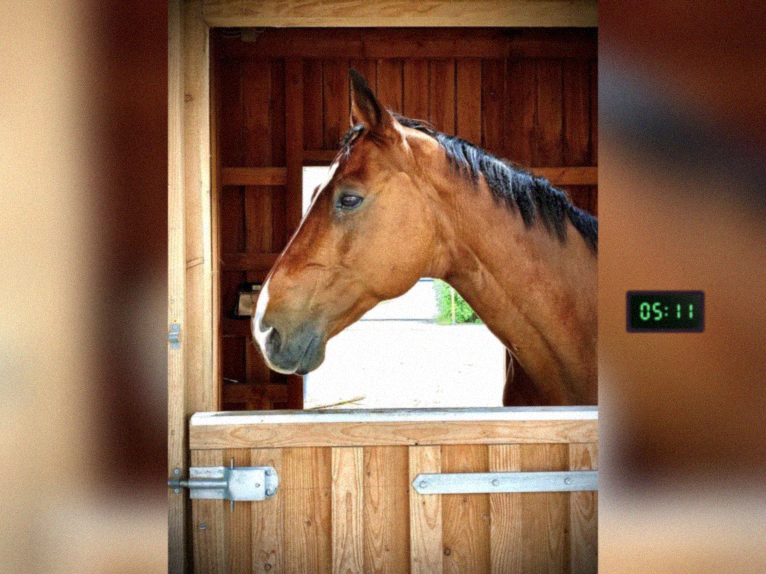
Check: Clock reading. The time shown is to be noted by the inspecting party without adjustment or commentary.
5:11
